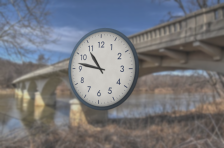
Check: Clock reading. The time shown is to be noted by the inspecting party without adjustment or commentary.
10:47
